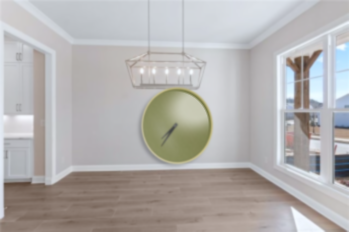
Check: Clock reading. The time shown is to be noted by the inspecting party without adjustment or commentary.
7:36
